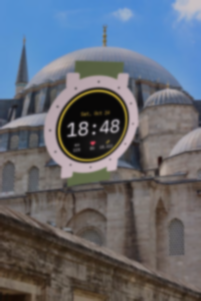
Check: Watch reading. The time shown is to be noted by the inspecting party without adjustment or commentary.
18:48
